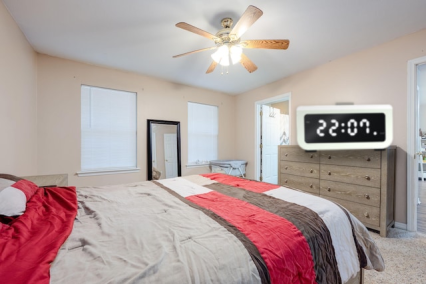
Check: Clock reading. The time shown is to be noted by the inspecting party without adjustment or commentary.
22:07
